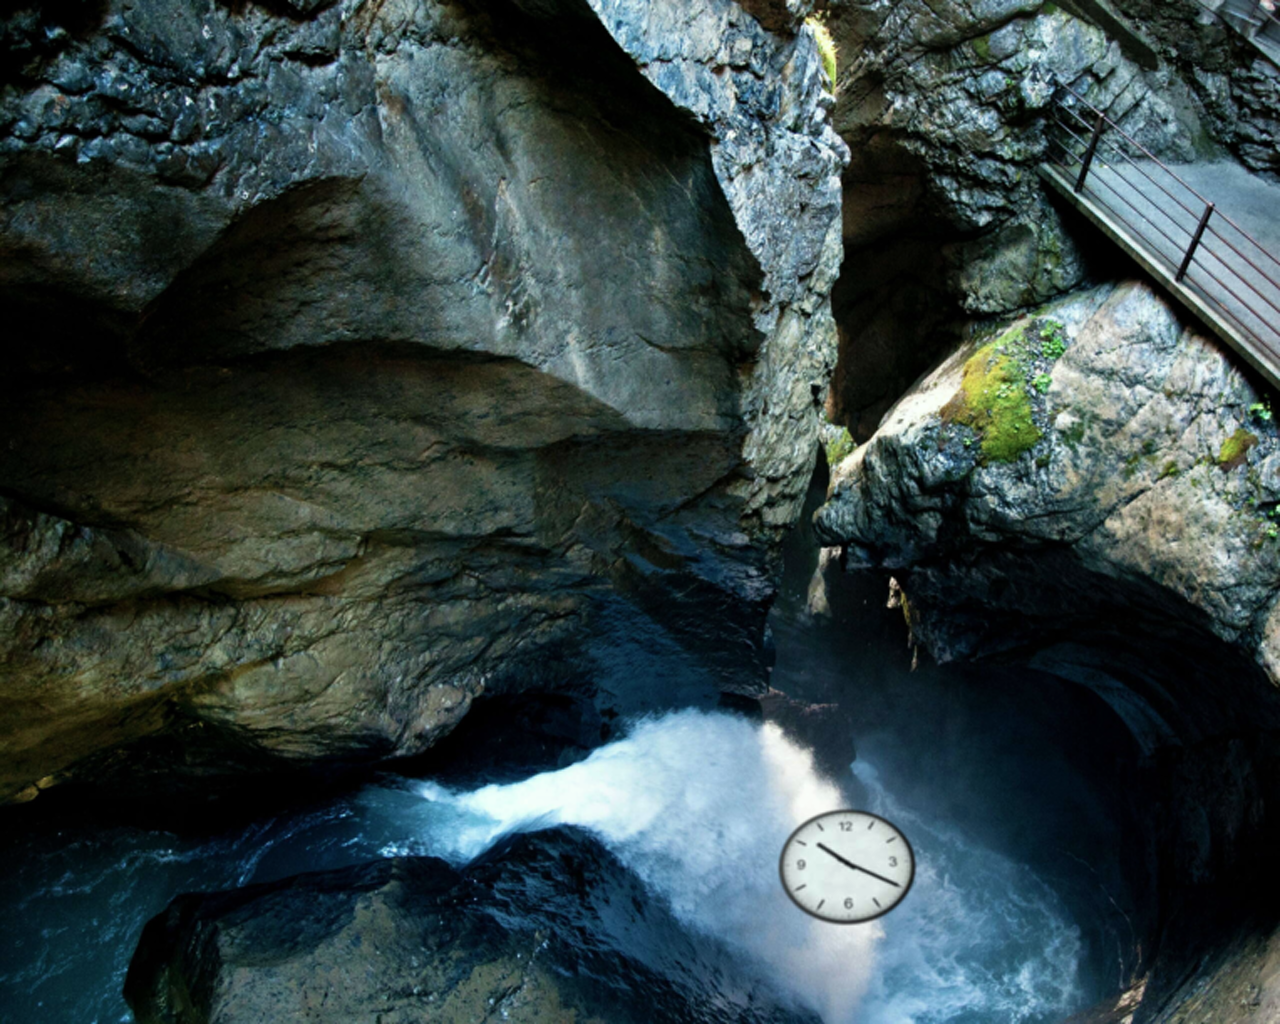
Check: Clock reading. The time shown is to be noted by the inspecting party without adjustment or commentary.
10:20
